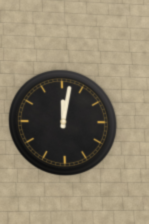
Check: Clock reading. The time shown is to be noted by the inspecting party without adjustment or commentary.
12:02
